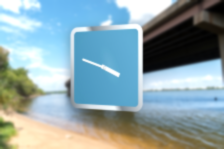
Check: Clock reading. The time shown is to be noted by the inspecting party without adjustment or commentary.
3:48
